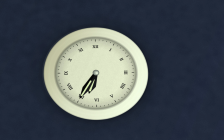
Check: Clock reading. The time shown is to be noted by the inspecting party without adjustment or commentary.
6:35
